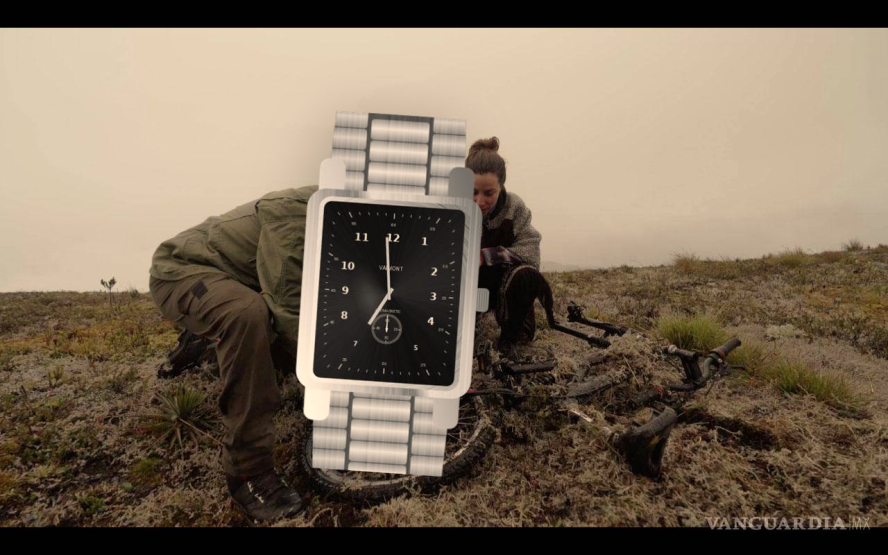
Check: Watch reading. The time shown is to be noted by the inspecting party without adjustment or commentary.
6:59
